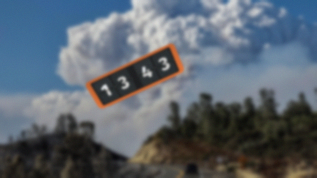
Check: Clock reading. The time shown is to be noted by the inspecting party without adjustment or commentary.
13:43
